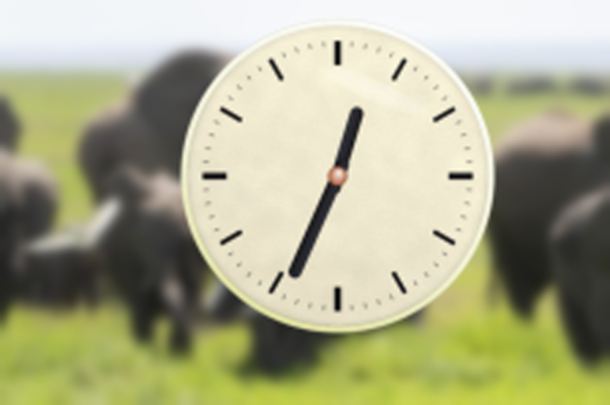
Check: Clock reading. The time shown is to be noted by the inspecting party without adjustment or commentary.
12:34
